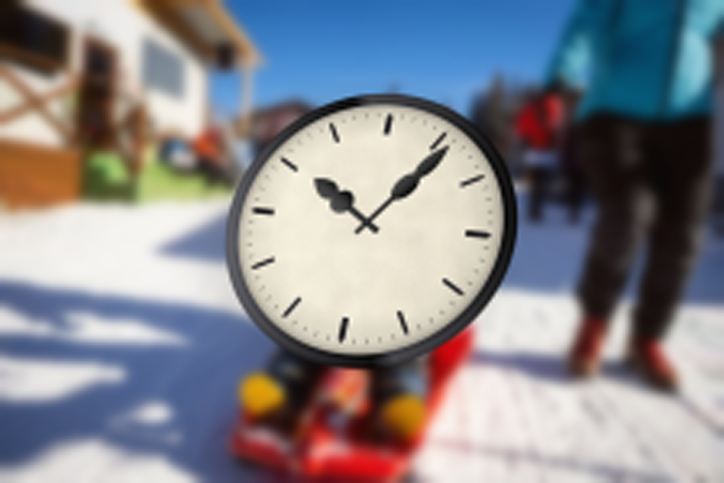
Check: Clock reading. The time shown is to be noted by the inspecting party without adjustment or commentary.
10:06
